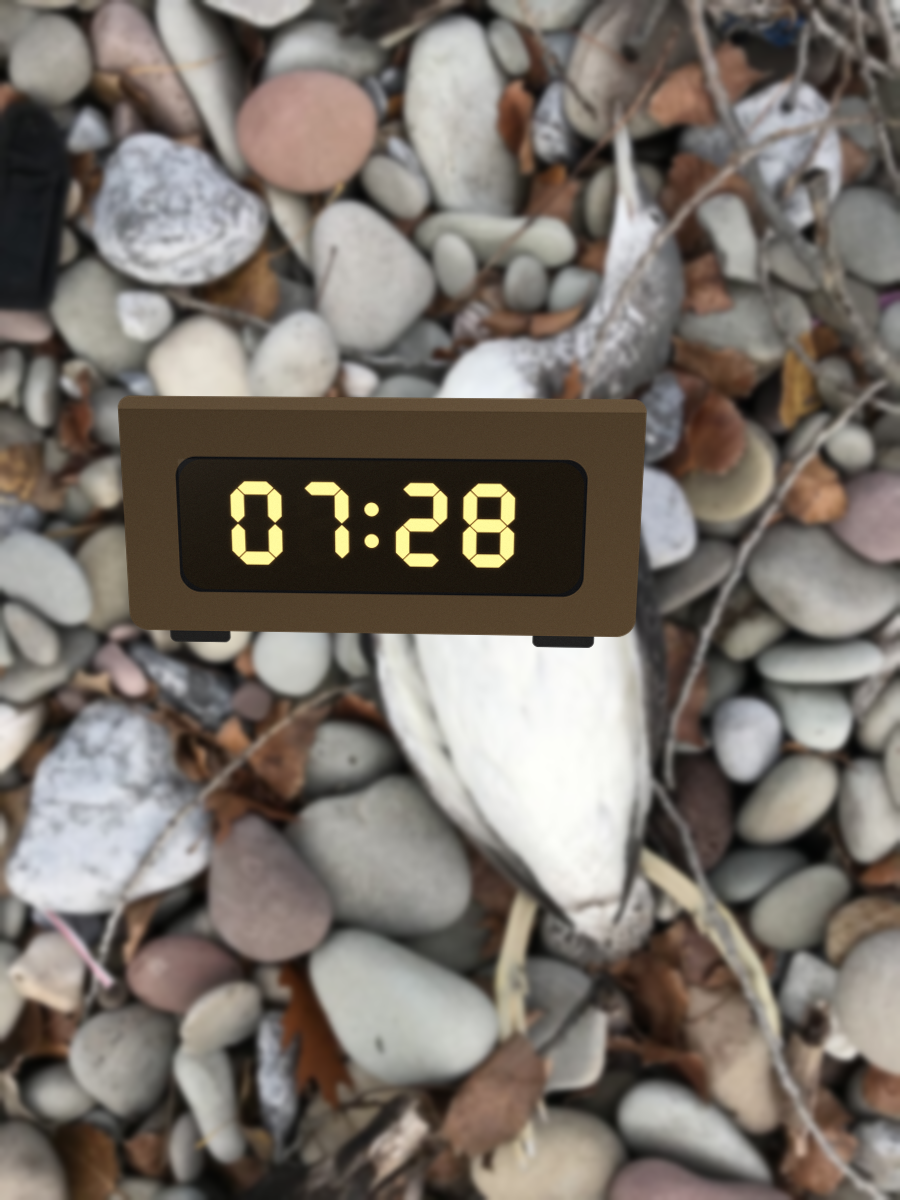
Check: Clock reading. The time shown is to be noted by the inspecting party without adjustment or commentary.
7:28
